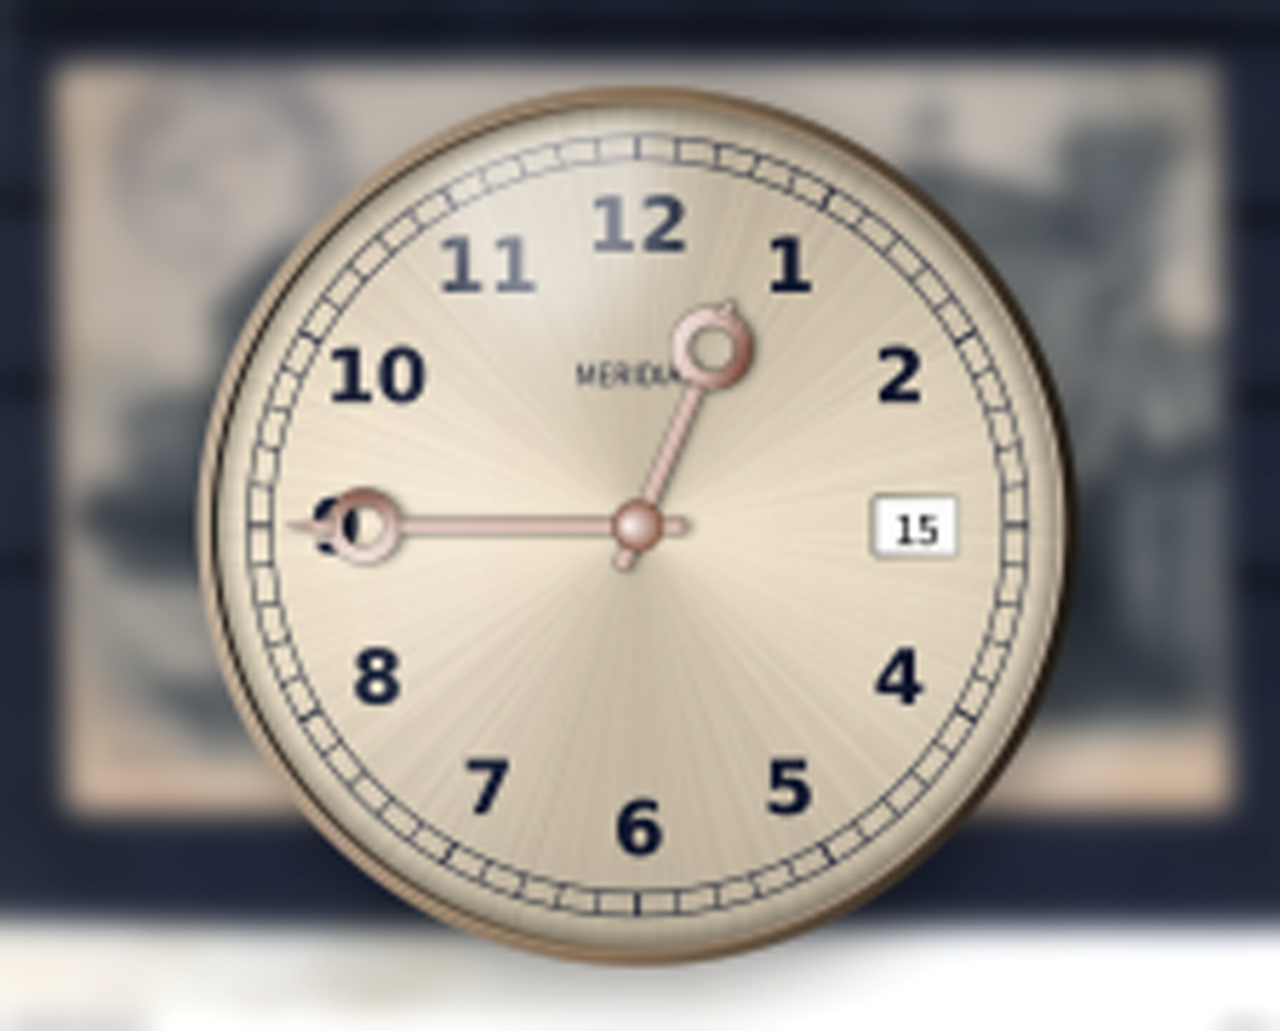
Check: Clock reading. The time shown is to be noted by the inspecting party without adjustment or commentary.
12:45
